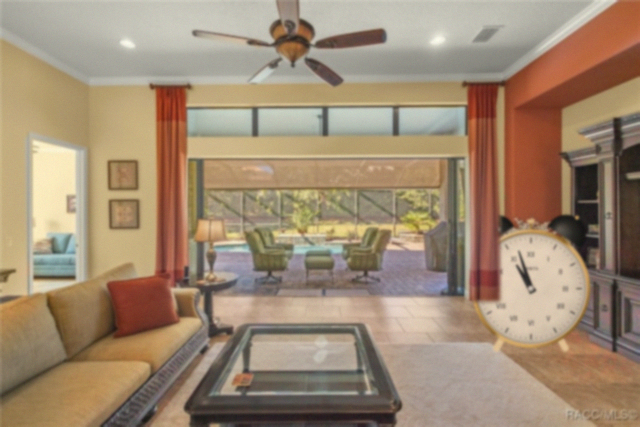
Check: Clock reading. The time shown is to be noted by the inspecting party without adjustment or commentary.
10:57
